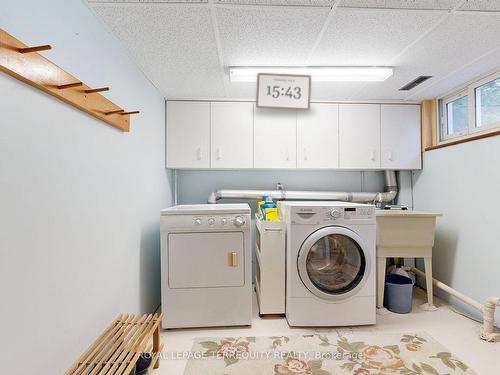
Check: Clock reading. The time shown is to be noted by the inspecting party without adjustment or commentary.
15:43
